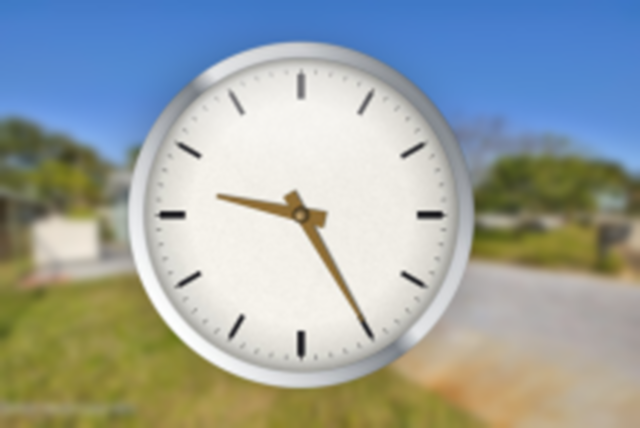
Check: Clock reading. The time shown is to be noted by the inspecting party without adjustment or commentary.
9:25
